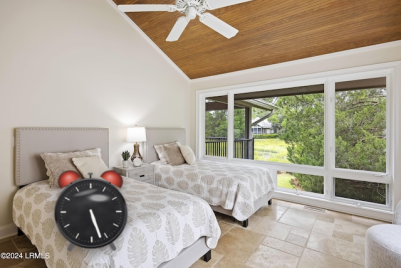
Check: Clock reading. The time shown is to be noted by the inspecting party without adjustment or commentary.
5:27
